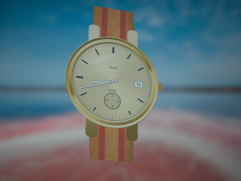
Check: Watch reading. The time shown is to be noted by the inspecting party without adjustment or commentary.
8:42
